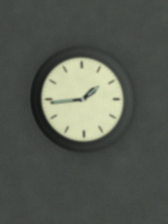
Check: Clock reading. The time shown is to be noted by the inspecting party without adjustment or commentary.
1:44
